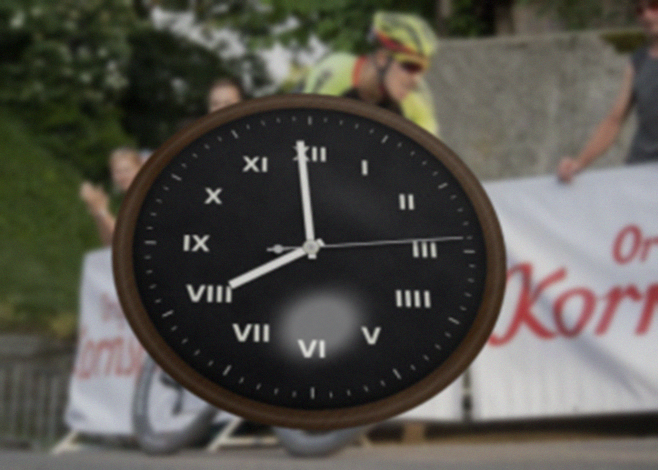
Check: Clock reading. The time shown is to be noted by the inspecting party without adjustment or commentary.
7:59:14
